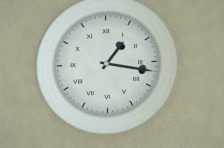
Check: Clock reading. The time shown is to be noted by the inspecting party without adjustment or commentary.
1:17
